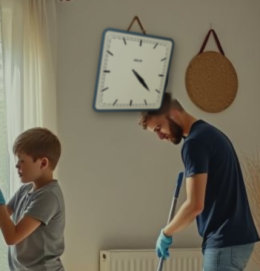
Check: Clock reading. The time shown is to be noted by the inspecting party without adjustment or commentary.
4:22
